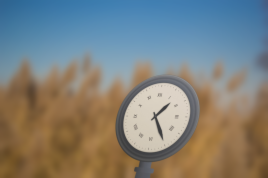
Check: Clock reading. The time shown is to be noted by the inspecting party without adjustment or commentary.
1:25
